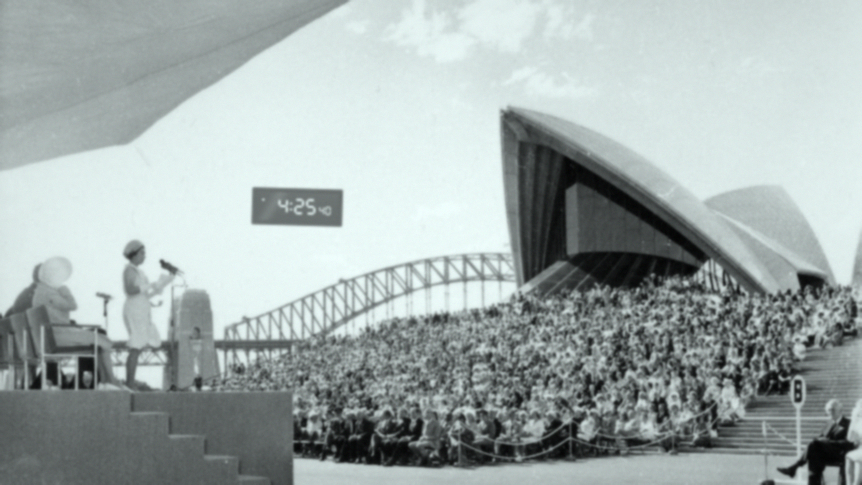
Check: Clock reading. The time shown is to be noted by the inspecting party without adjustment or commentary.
4:25
